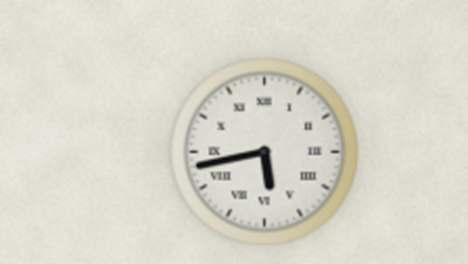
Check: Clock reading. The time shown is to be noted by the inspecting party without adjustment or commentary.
5:43
